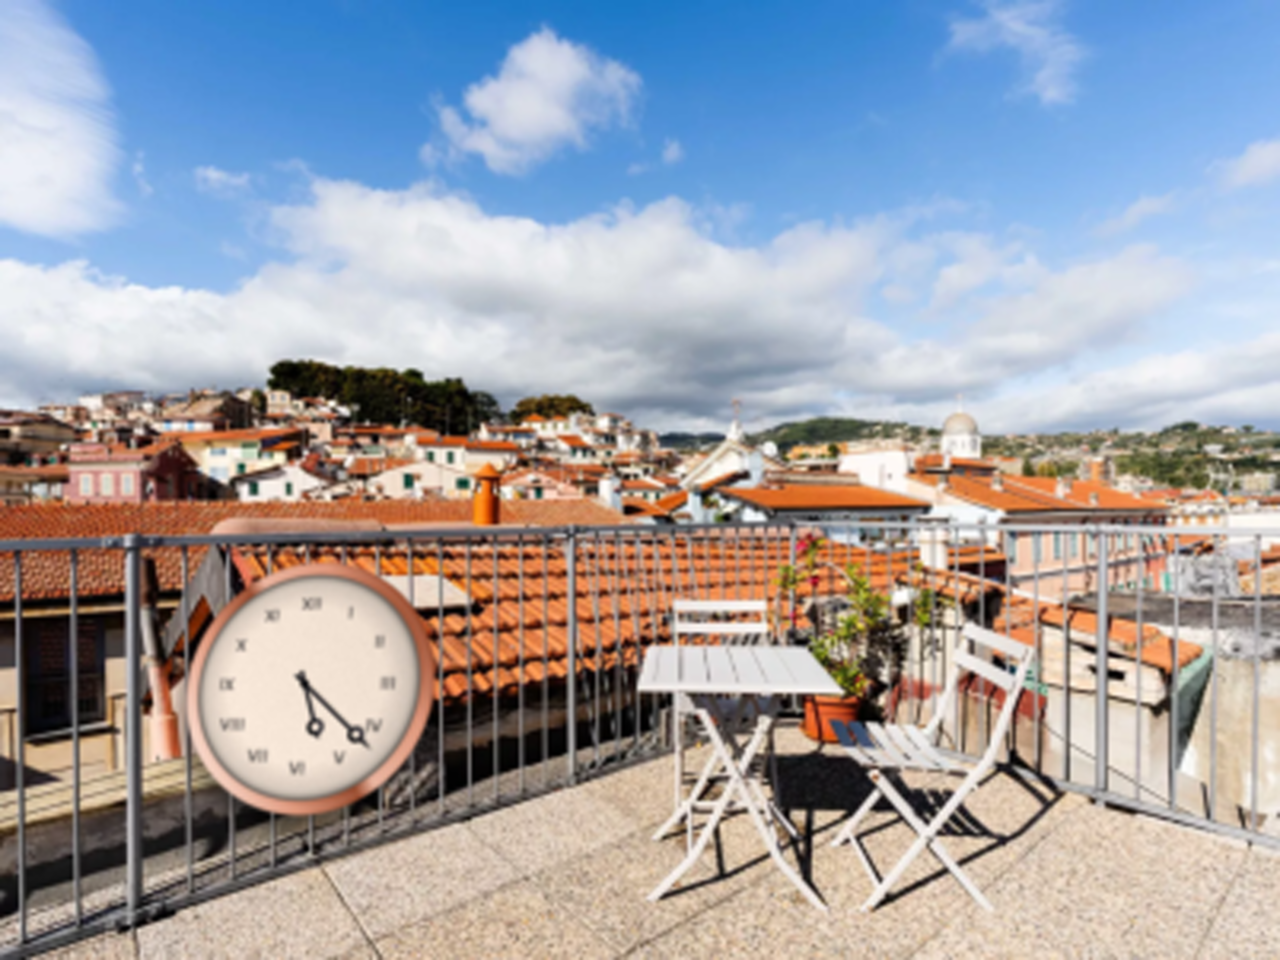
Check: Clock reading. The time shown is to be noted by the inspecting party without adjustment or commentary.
5:22
